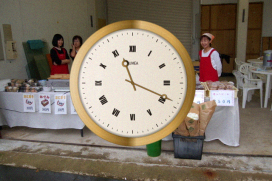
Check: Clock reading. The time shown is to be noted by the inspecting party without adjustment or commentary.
11:19
